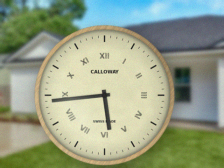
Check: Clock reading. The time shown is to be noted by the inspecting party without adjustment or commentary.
5:44
